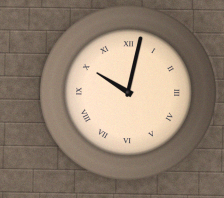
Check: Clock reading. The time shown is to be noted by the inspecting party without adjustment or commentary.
10:02
